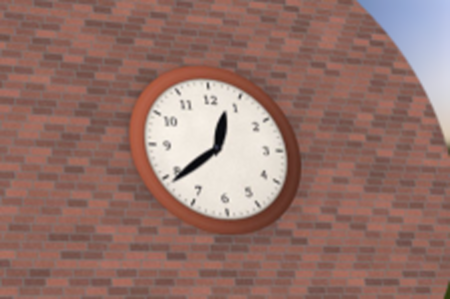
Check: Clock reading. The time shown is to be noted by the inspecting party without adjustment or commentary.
12:39
